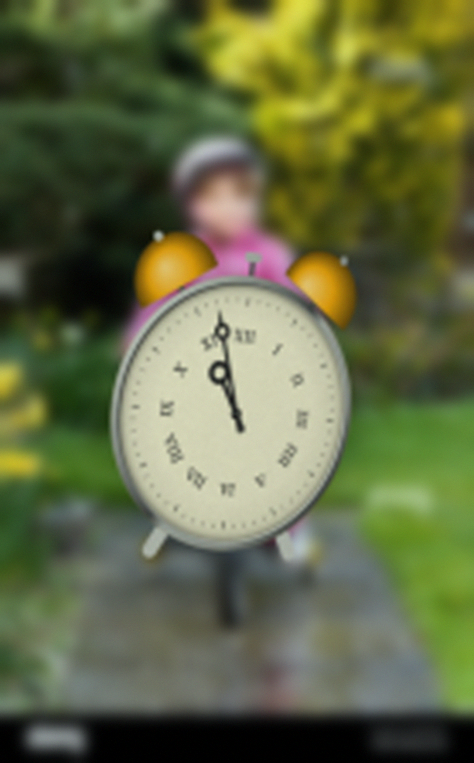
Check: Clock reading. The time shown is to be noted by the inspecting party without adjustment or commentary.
10:57
